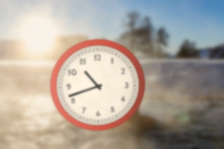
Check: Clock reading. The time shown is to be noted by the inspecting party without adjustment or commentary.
10:42
